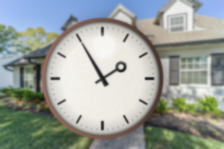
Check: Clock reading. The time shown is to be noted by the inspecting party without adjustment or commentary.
1:55
